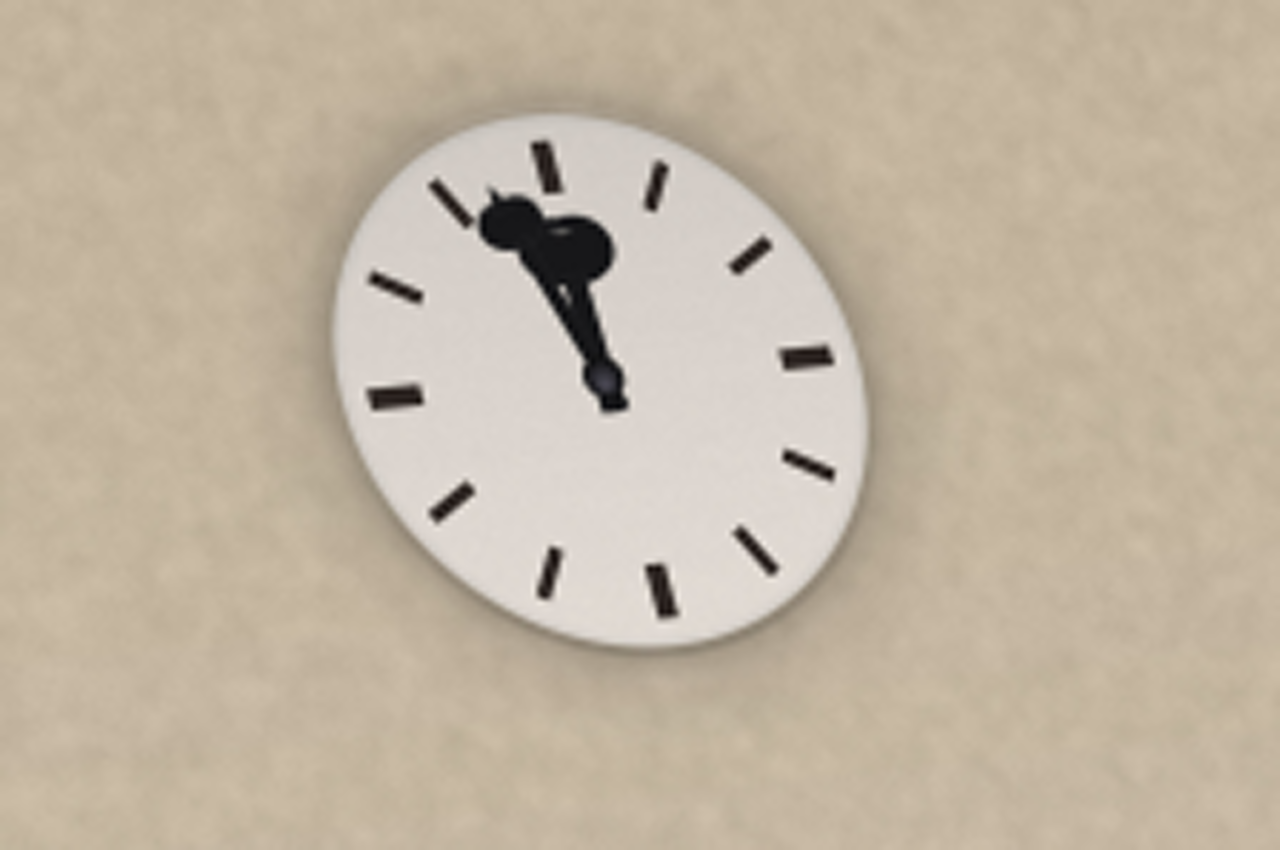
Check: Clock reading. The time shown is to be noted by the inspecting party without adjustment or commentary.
11:57
